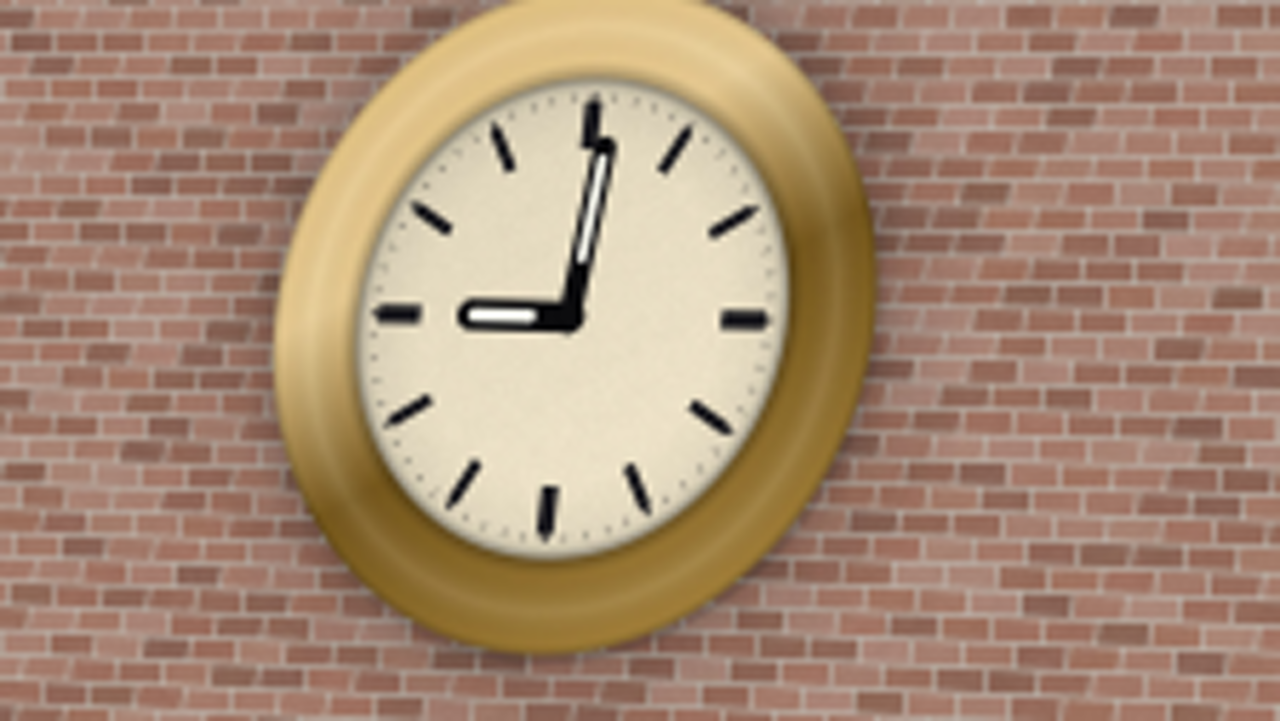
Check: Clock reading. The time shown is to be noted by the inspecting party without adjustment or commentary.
9:01
